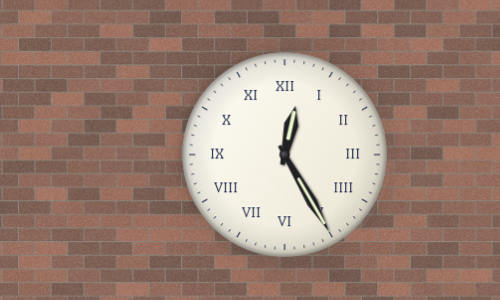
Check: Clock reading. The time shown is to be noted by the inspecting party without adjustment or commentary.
12:25
